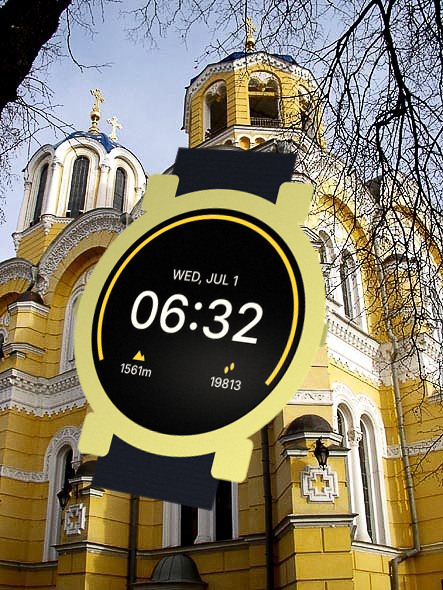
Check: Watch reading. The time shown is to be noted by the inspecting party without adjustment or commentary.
6:32
